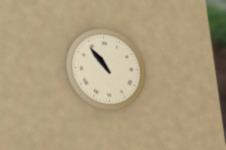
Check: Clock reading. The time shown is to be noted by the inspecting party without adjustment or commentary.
10:54
